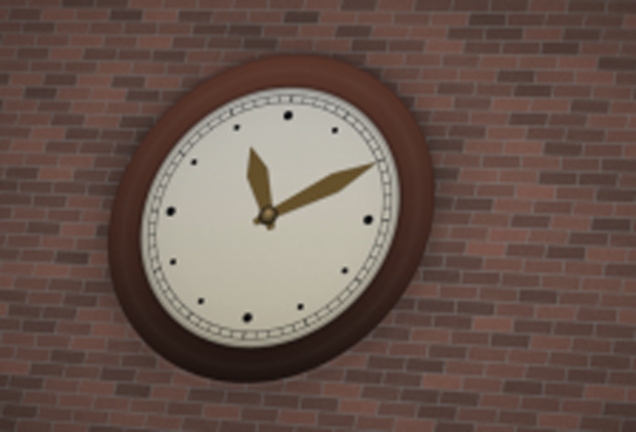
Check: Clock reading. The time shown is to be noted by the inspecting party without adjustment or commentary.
11:10
